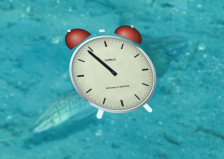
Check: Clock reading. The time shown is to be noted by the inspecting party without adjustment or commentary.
10:54
